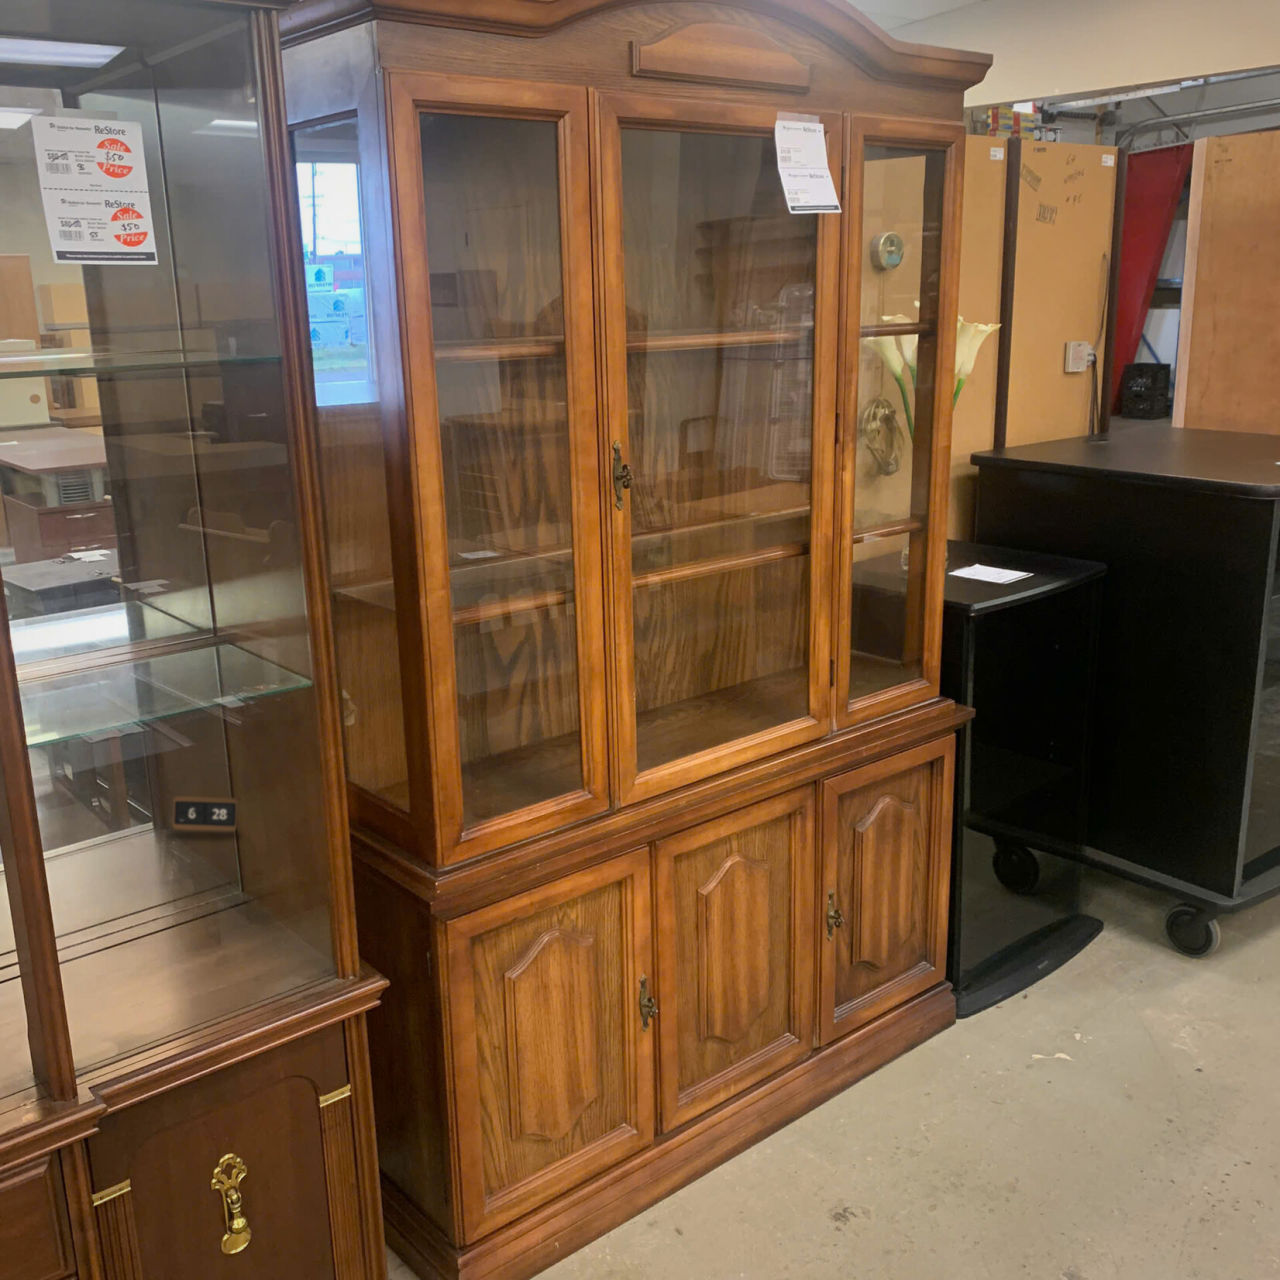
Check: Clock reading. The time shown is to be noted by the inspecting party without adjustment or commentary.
6:28
